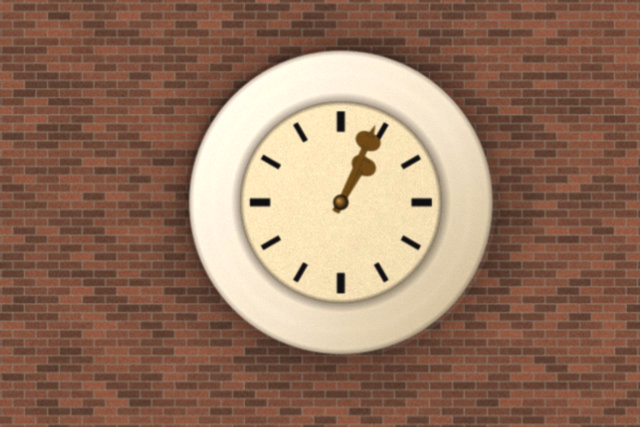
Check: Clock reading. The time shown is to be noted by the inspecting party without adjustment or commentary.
1:04
